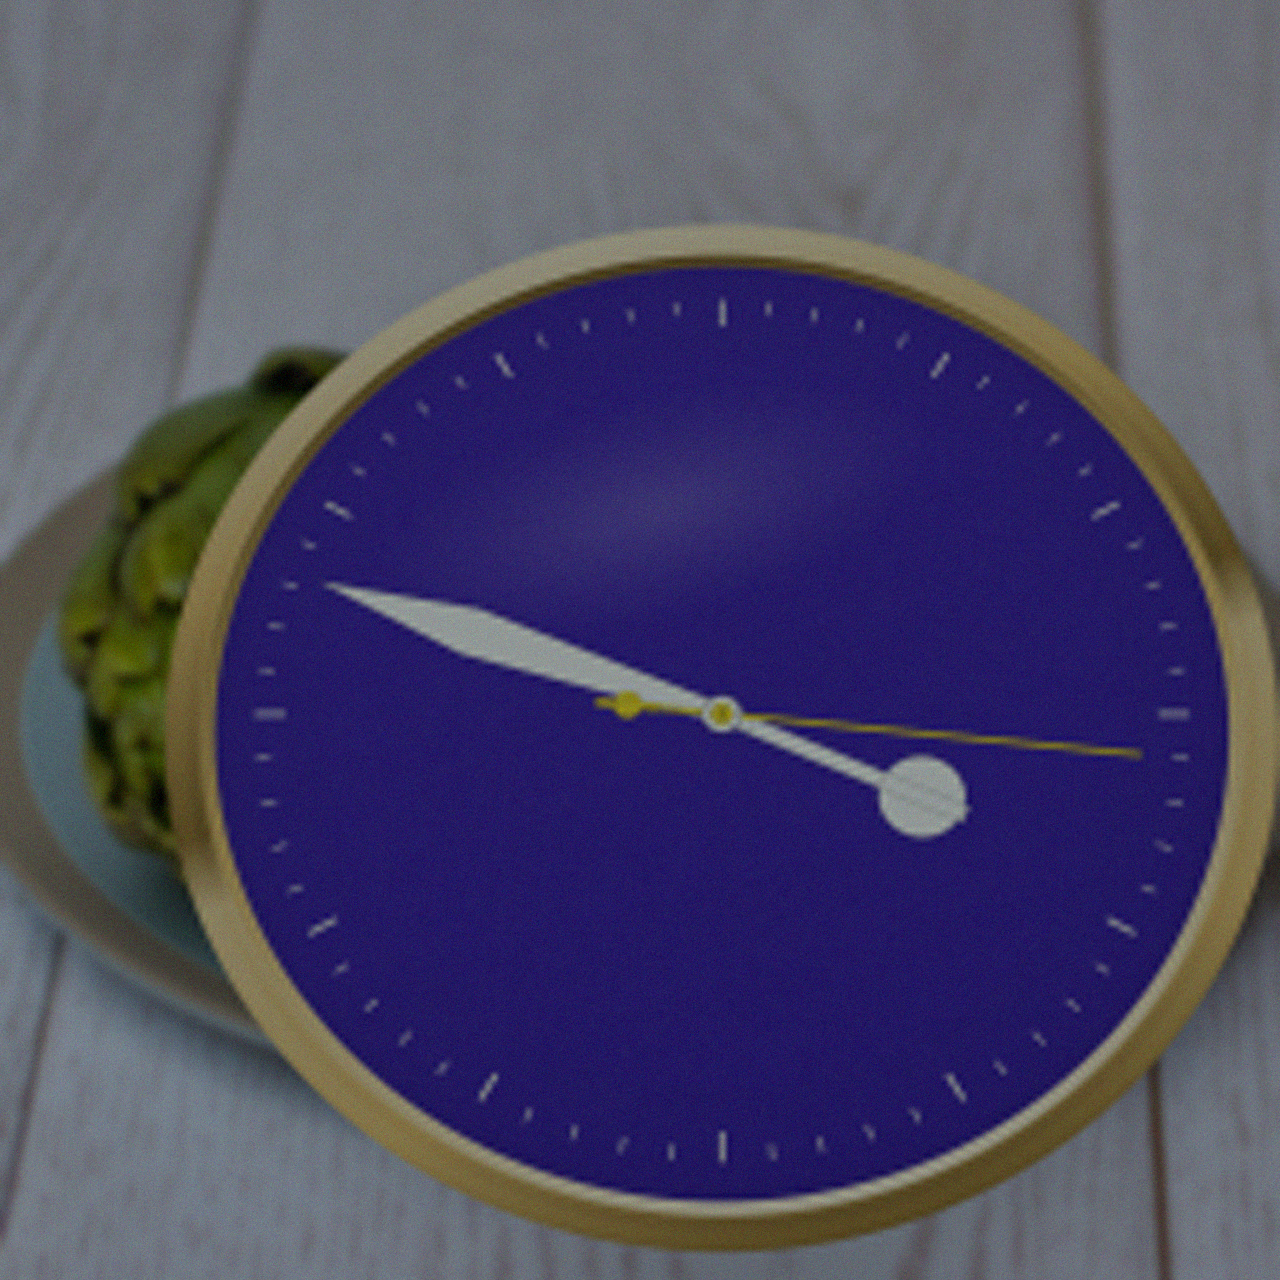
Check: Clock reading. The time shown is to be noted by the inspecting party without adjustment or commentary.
3:48:16
